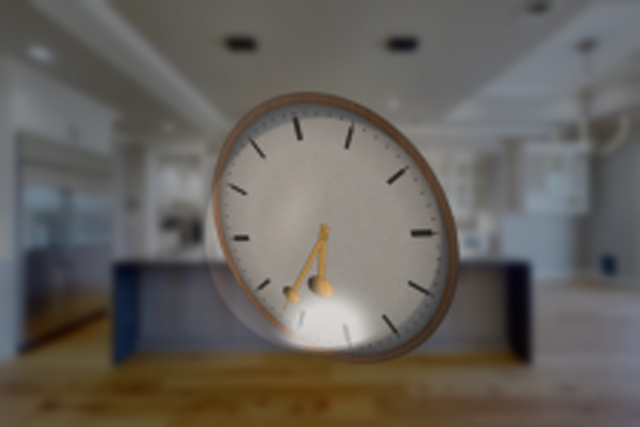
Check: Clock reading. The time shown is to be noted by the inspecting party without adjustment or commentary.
6:37
